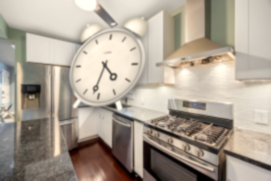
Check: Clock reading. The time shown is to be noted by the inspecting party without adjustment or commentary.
4:32
